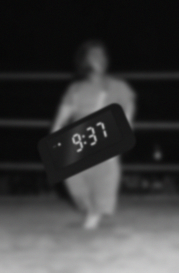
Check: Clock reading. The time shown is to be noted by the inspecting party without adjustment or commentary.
9:37
